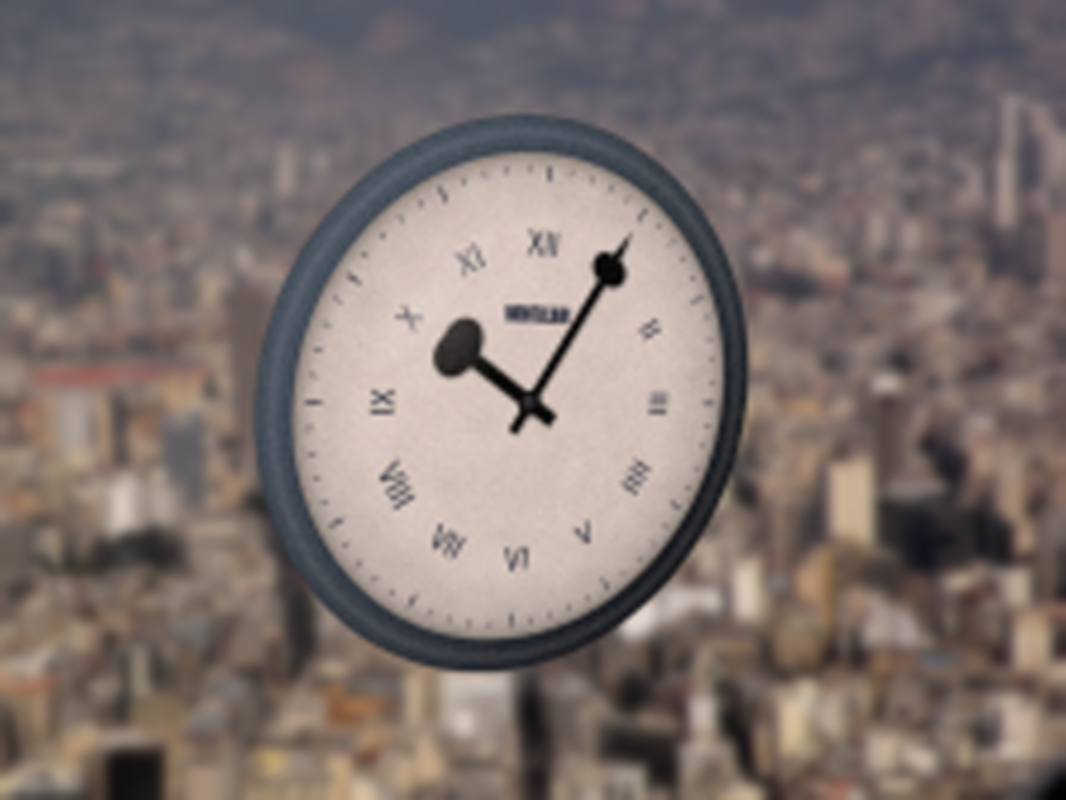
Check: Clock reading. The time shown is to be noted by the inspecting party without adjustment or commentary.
10:05
